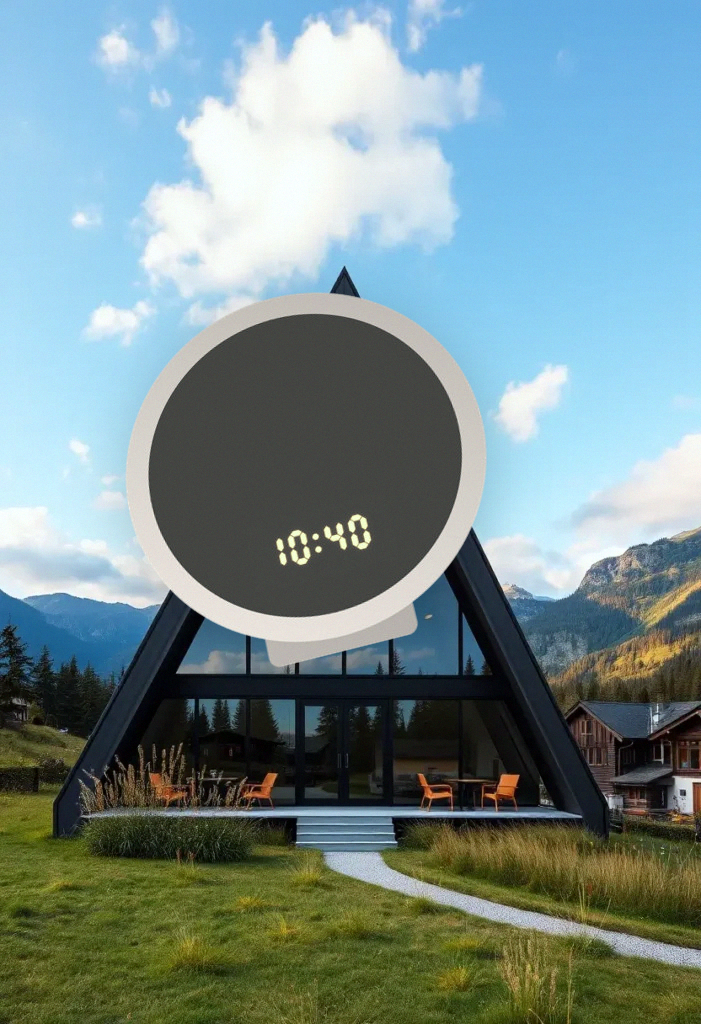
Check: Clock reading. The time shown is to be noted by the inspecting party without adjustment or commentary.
10:40
